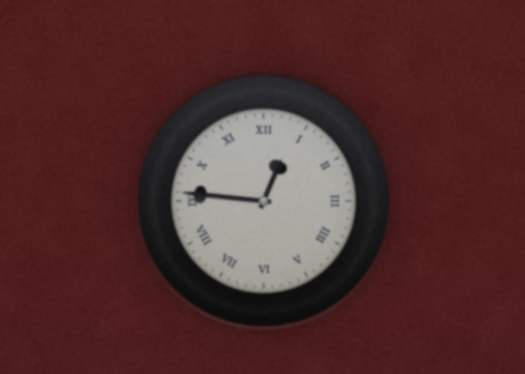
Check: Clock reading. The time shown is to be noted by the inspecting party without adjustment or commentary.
12:46
